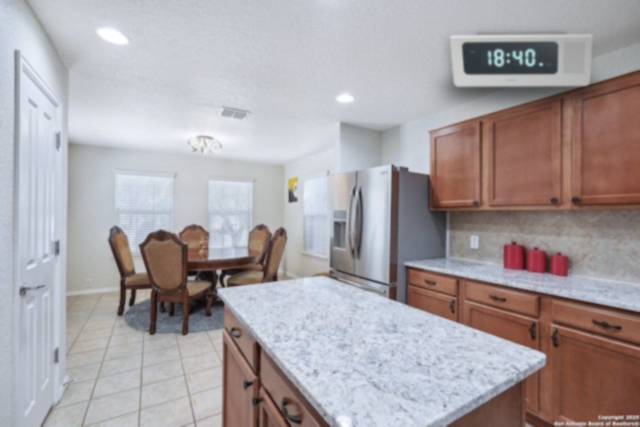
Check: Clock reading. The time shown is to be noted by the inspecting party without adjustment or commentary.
18:40
